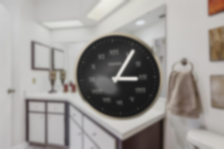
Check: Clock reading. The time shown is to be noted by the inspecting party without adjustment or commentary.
3:06
